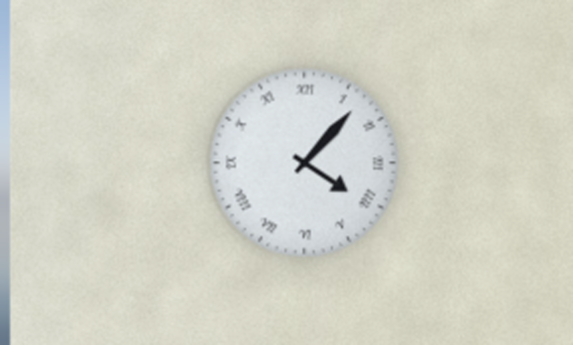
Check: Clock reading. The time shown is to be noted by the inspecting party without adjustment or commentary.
4:07
